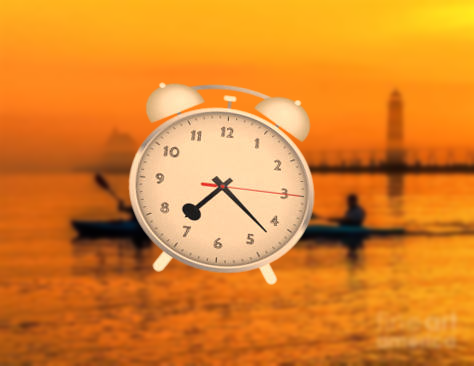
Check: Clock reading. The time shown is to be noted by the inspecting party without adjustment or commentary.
7:22:15
